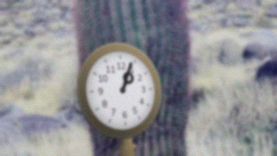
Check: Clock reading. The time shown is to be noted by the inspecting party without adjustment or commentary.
1:04
